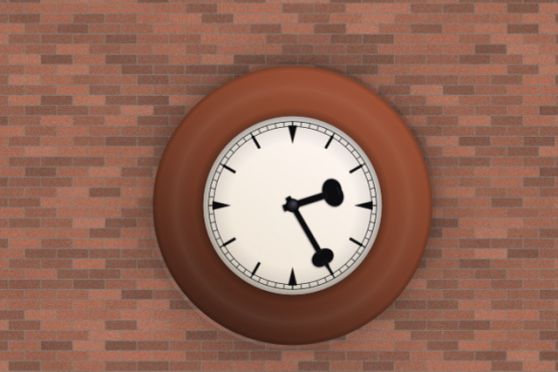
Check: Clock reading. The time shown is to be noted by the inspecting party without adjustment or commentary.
2:25
